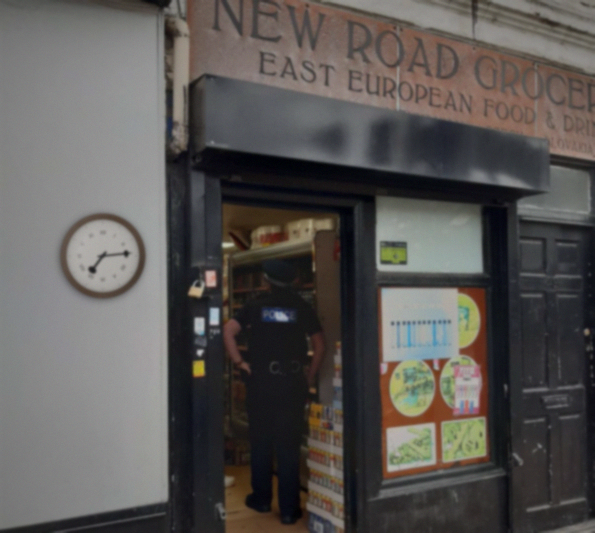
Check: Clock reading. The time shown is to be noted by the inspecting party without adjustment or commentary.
7:14
